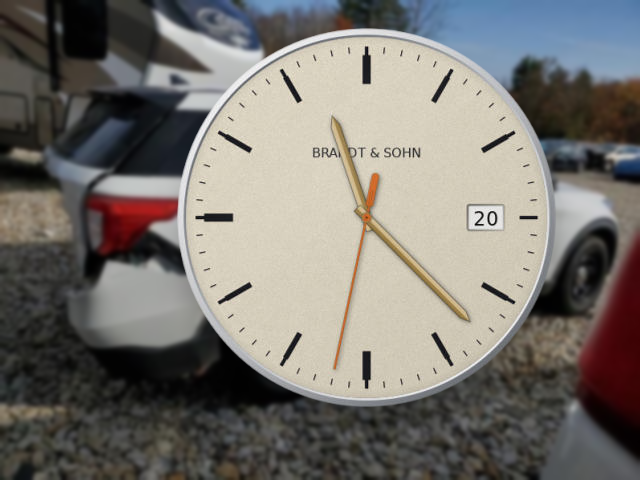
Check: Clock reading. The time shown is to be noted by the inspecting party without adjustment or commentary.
11:22:32
